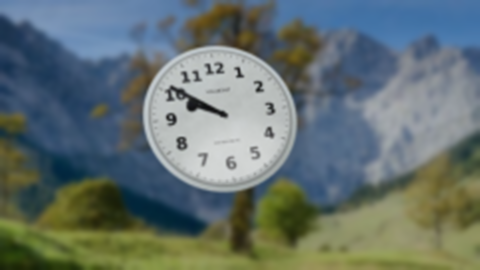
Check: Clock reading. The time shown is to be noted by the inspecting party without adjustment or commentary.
9:51
